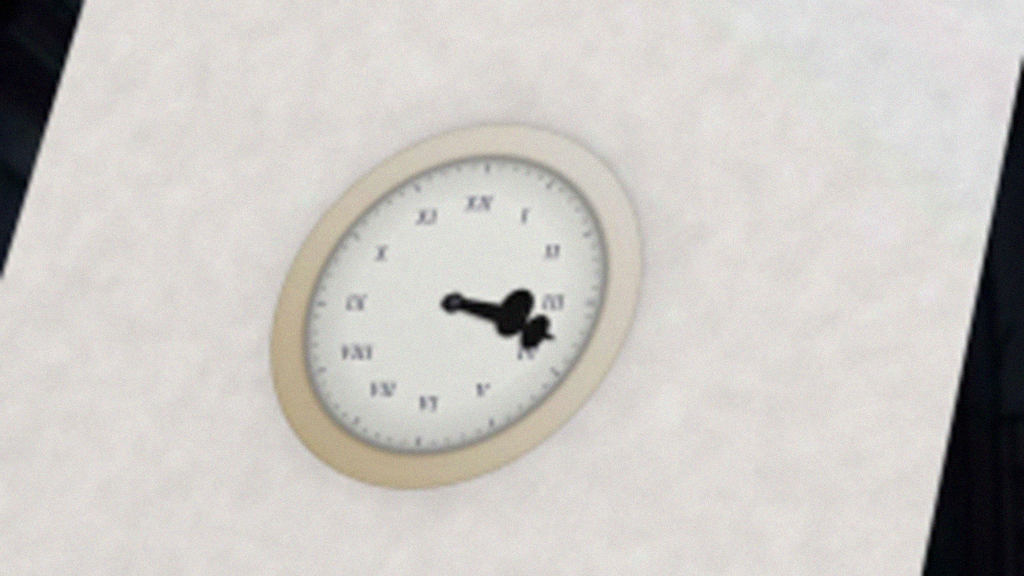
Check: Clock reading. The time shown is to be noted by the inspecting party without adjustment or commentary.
3:18
